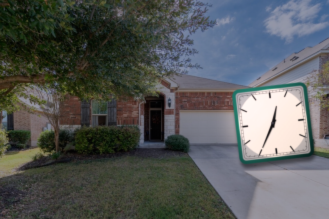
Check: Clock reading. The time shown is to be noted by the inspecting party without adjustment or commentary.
12:35
